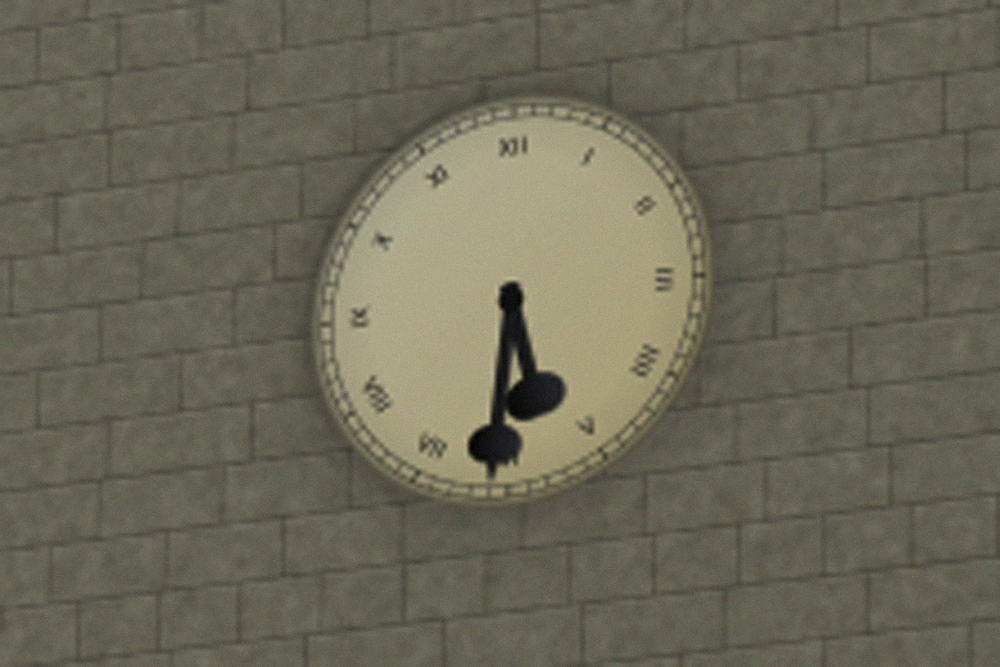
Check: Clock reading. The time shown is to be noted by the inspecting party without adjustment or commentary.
5:31
